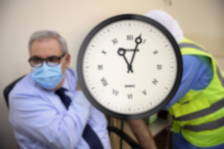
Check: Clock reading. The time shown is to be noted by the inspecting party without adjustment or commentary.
11:03
